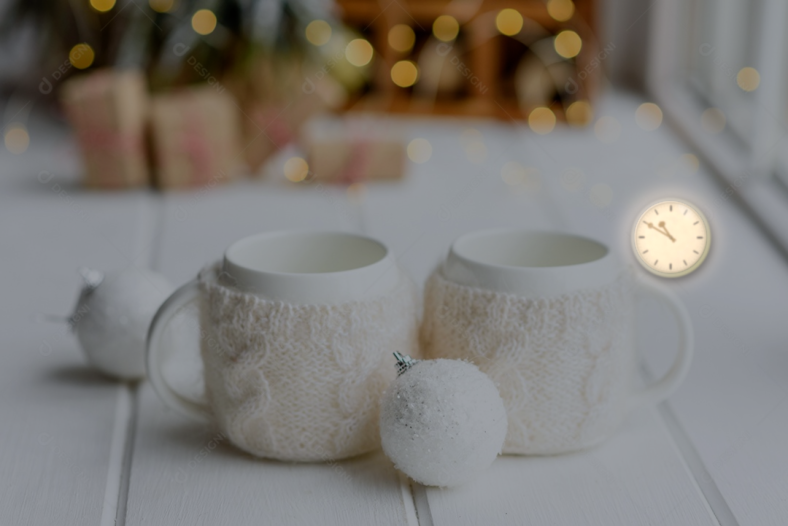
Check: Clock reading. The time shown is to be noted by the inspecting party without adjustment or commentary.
10:50
